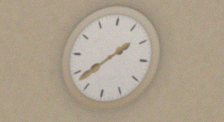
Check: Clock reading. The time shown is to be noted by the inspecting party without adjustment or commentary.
1:38
